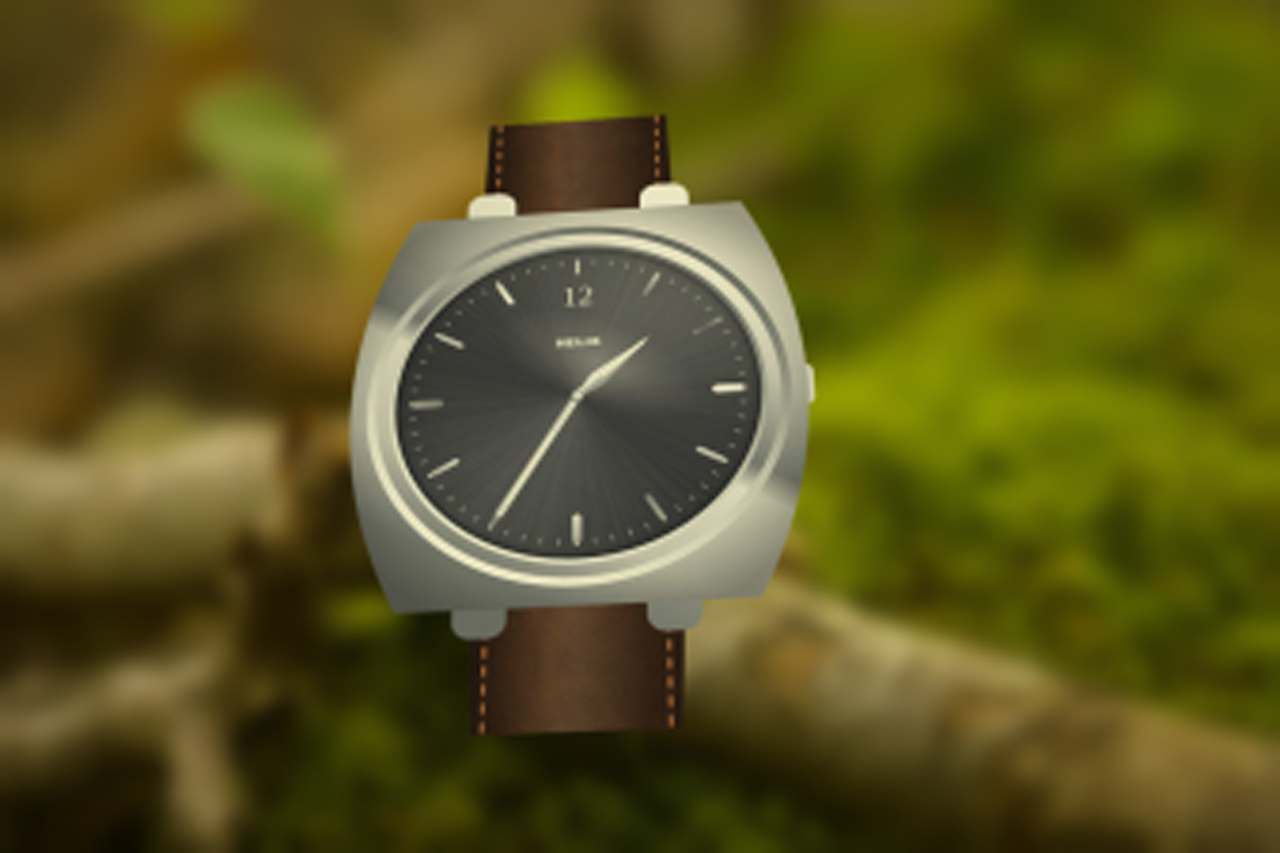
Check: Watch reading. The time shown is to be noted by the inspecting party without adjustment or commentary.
1:35
